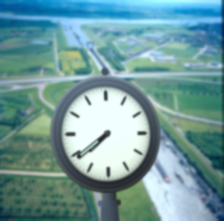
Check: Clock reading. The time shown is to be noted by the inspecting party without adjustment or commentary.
7:39
